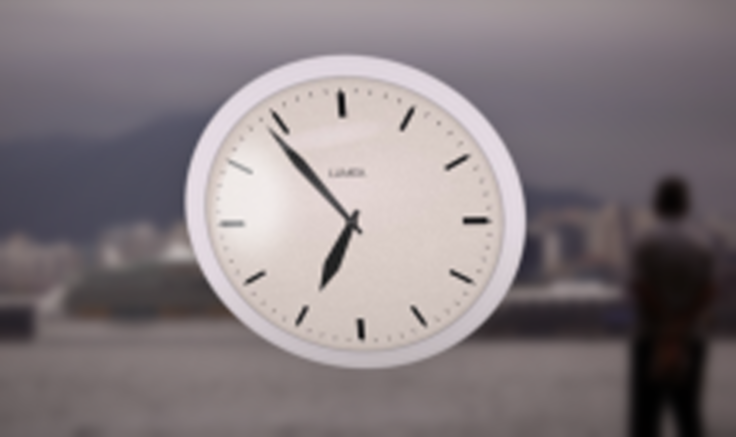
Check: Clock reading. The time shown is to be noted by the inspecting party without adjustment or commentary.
6:54
